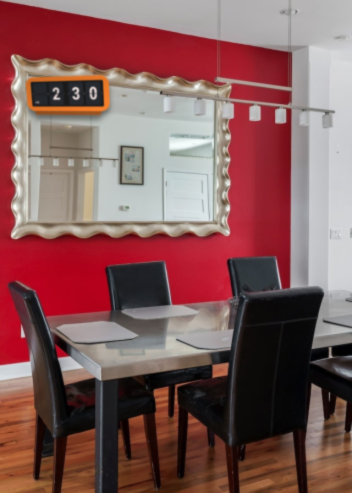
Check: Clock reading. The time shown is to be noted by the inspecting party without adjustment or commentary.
2:30
